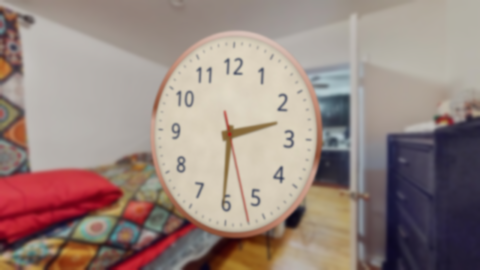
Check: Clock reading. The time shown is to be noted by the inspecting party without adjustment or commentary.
2:30:27
